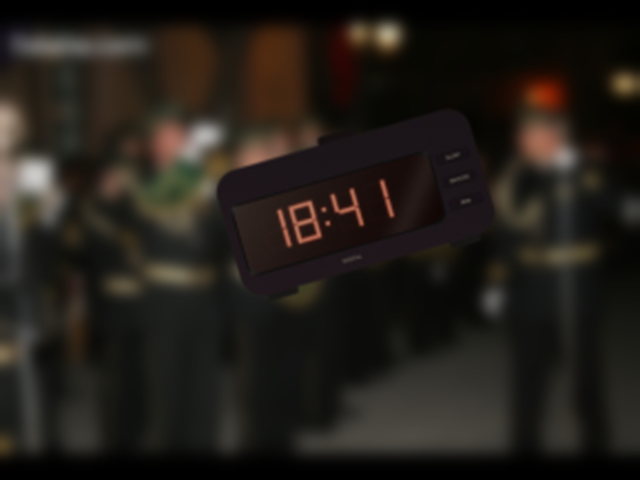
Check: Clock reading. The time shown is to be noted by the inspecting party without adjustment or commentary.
18:41
